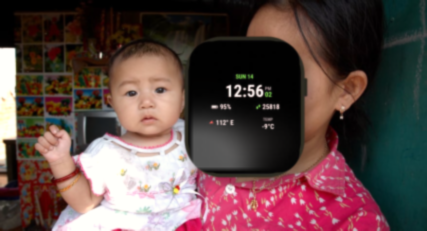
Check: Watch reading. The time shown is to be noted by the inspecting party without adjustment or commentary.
12:56
